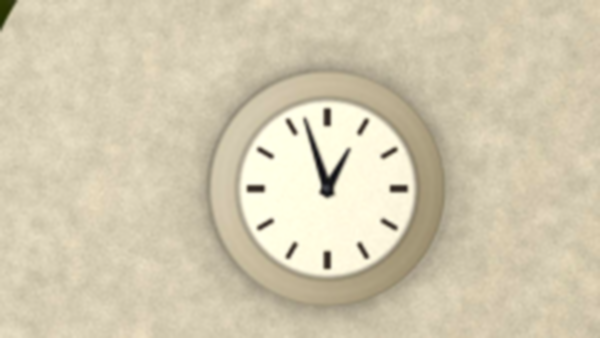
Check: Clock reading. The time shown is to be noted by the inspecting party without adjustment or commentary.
12:57
